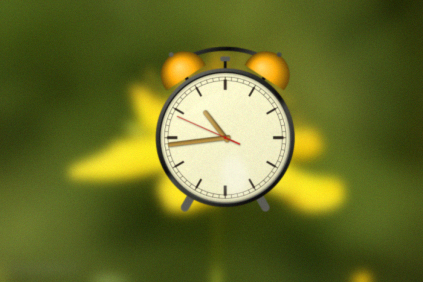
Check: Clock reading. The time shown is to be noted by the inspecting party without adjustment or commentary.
10:43:49
